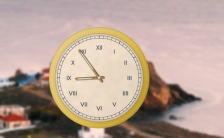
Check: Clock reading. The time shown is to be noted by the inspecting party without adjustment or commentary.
8:54
